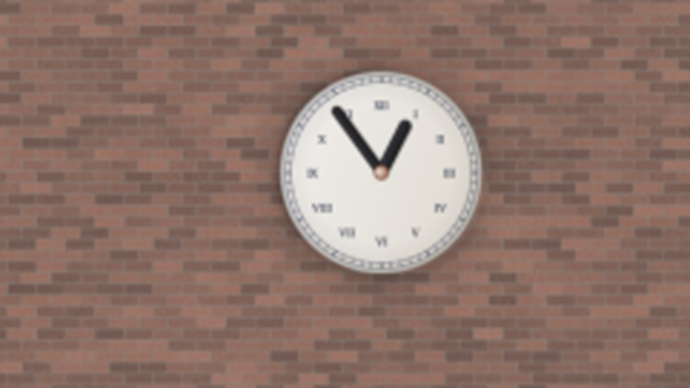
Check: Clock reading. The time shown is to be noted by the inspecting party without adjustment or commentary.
12:54
